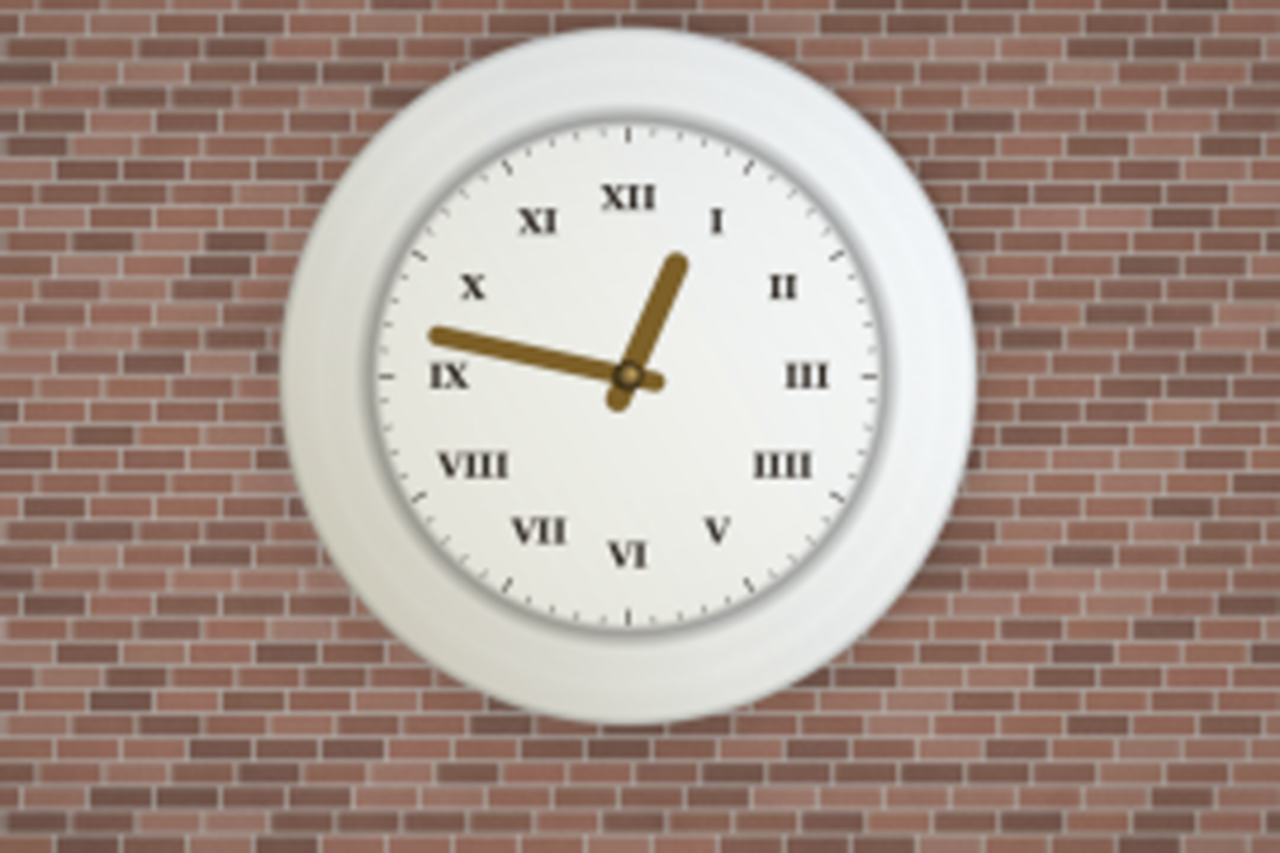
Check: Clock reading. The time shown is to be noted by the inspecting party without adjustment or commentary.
12:47
